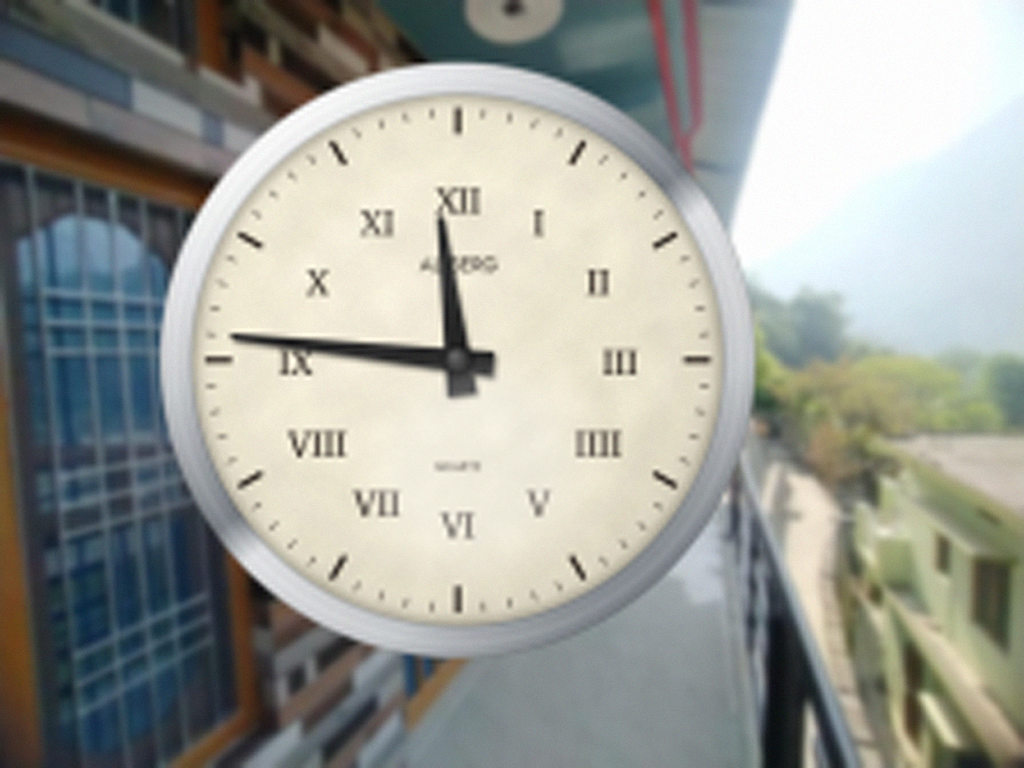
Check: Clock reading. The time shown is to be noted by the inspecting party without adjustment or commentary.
11:46
